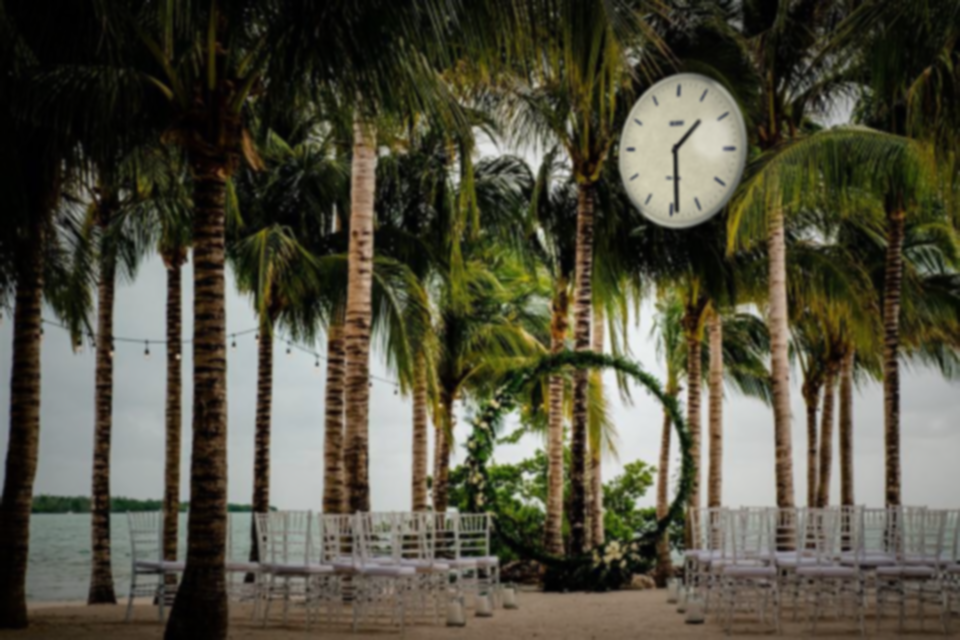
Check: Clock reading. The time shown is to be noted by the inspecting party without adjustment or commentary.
1:29
